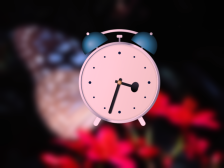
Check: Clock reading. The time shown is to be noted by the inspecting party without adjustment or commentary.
3:33
